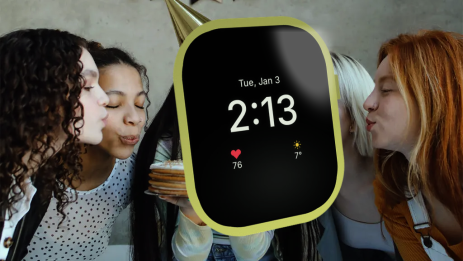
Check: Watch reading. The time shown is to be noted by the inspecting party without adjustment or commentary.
2:13
